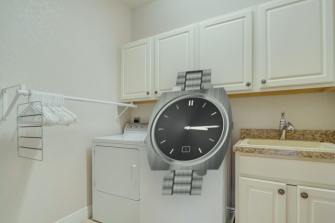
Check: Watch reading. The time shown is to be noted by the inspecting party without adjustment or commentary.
3:15
